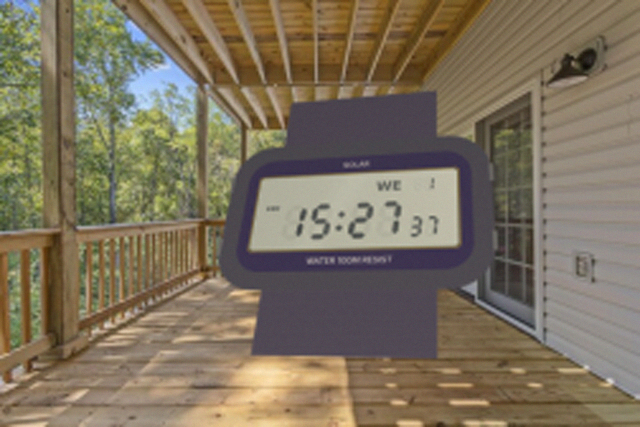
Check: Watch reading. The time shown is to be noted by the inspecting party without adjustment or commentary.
15:27:37
